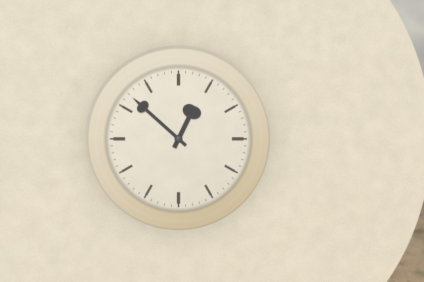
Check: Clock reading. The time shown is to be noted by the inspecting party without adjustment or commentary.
12:52
